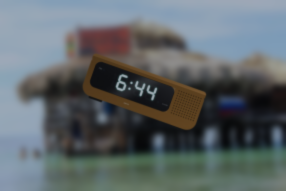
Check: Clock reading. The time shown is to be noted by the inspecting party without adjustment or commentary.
6:44
